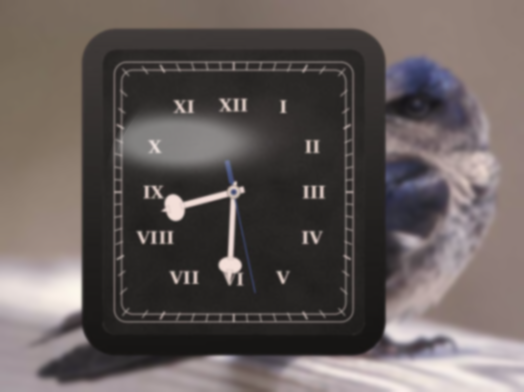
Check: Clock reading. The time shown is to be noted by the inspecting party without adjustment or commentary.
8:30:28
